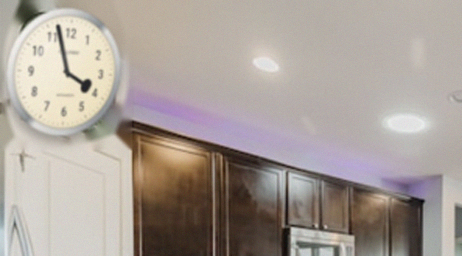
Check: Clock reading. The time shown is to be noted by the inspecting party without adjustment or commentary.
3:57
